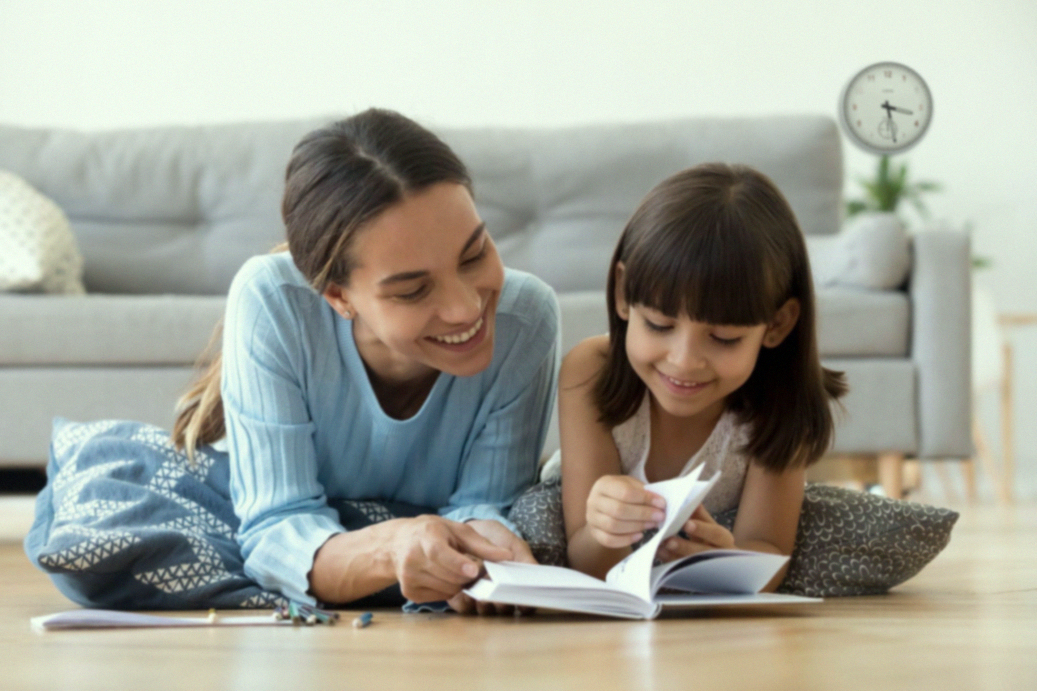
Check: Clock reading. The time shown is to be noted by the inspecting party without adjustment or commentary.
3:28
